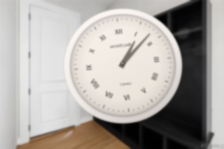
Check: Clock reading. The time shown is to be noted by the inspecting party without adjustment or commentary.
1:08
